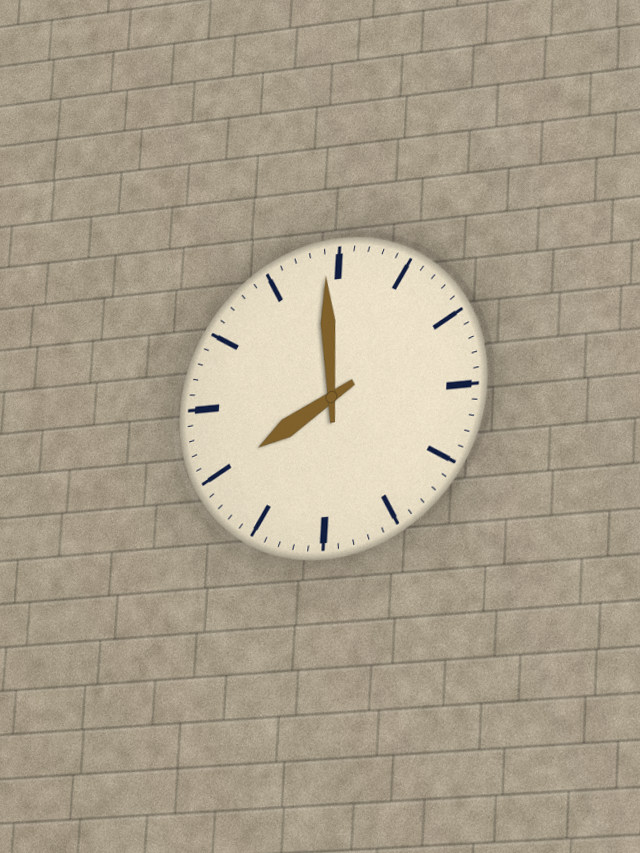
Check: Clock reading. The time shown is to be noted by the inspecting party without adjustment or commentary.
7:59
